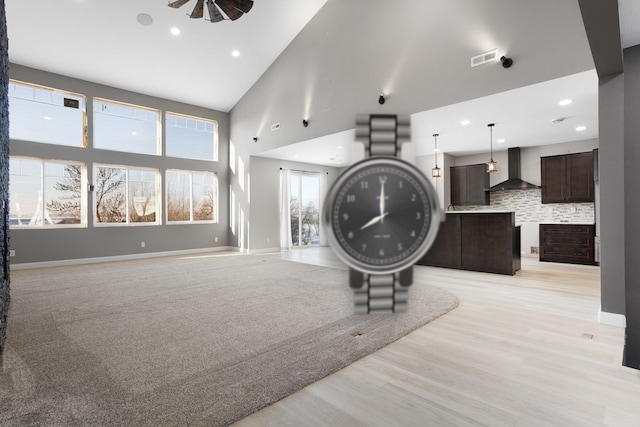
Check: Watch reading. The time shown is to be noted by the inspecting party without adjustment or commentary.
8:00
